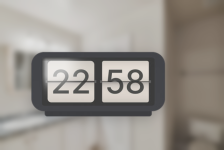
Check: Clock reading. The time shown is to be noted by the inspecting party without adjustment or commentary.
22:58
